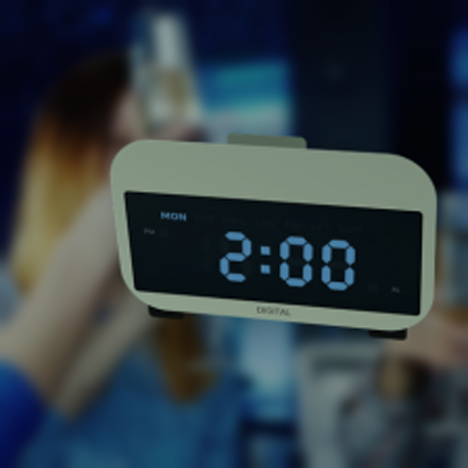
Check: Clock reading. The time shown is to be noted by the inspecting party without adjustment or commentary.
2:00
